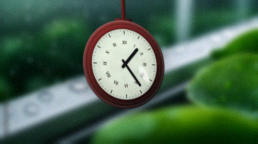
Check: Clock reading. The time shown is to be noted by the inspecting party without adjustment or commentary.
1:24
